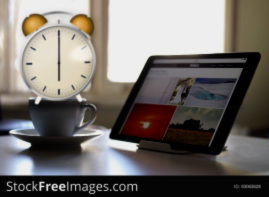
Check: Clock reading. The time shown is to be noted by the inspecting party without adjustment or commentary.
6:00
